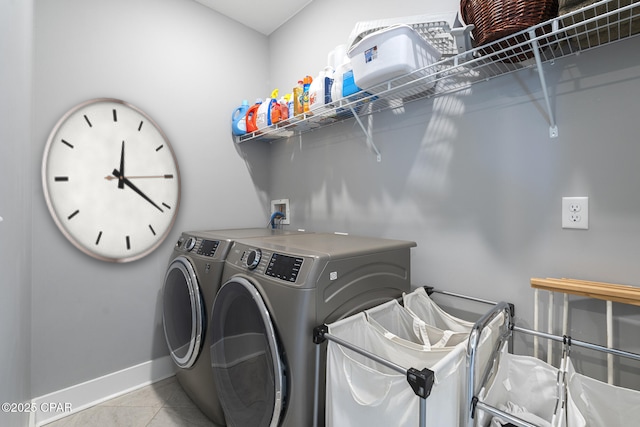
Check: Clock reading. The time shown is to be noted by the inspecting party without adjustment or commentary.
12:21:15
